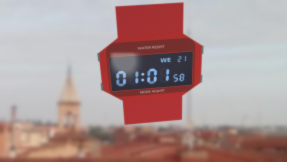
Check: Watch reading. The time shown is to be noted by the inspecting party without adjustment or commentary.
1:01
